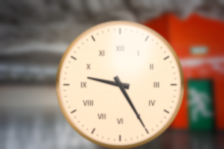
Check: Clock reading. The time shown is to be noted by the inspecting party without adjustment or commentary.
9:25
